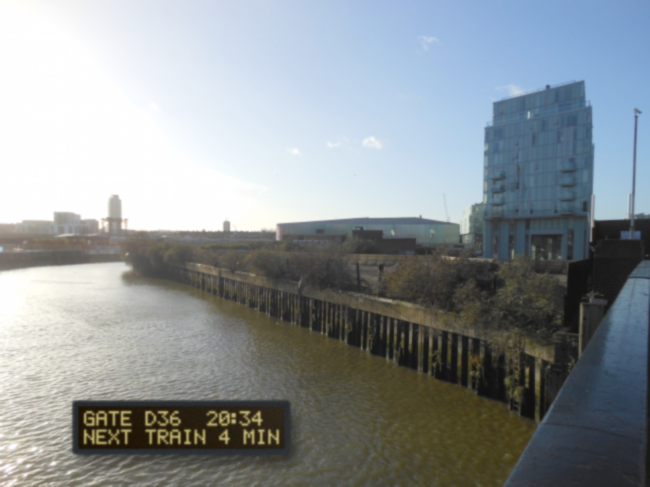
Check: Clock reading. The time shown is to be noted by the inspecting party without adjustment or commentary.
20:34
